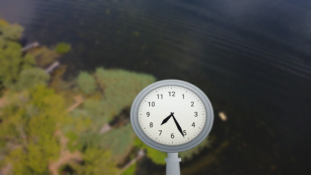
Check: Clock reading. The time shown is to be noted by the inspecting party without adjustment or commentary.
7:26
